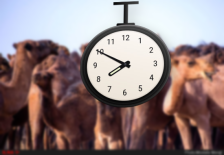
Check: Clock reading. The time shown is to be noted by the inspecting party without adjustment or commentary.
7:50
